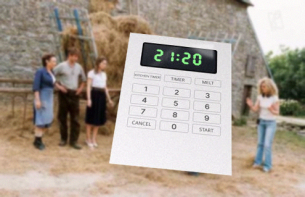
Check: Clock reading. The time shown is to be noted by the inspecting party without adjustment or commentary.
21:20
